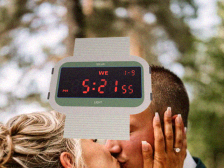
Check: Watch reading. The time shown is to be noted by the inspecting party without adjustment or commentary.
5:21:55
